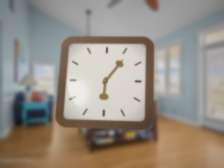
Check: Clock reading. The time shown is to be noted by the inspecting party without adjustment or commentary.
6:06
